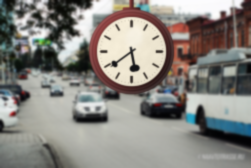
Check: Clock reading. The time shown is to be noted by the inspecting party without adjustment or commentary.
5:39
